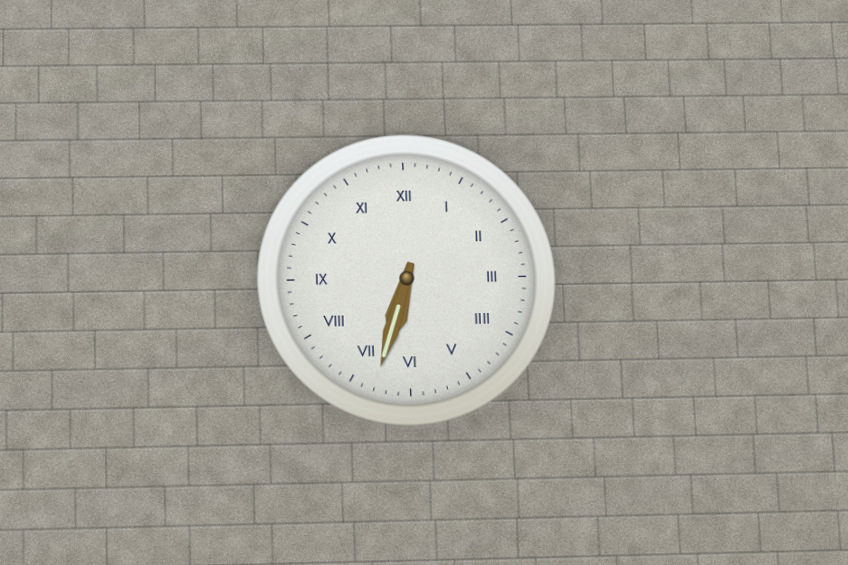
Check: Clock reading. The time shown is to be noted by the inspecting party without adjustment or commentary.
6:33
